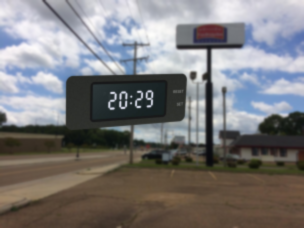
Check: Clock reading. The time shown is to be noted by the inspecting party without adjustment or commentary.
20:29
